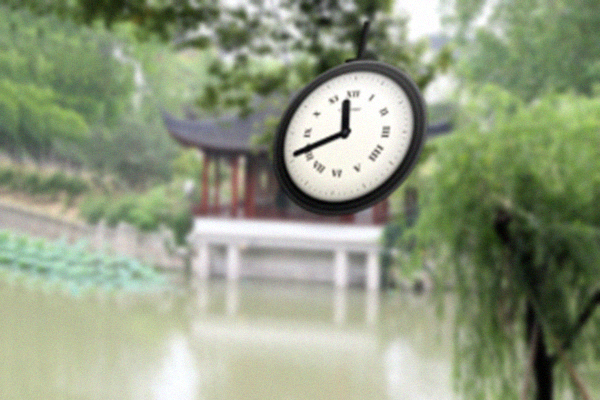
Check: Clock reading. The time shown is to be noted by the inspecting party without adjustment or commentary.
11:41
